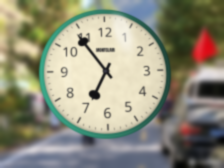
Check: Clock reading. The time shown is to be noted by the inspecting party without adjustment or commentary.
6:54
